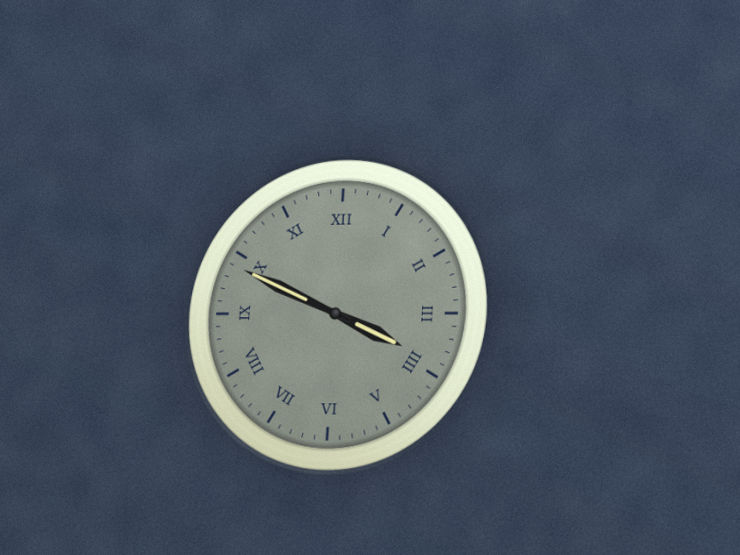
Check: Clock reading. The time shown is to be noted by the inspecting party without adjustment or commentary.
3:49
